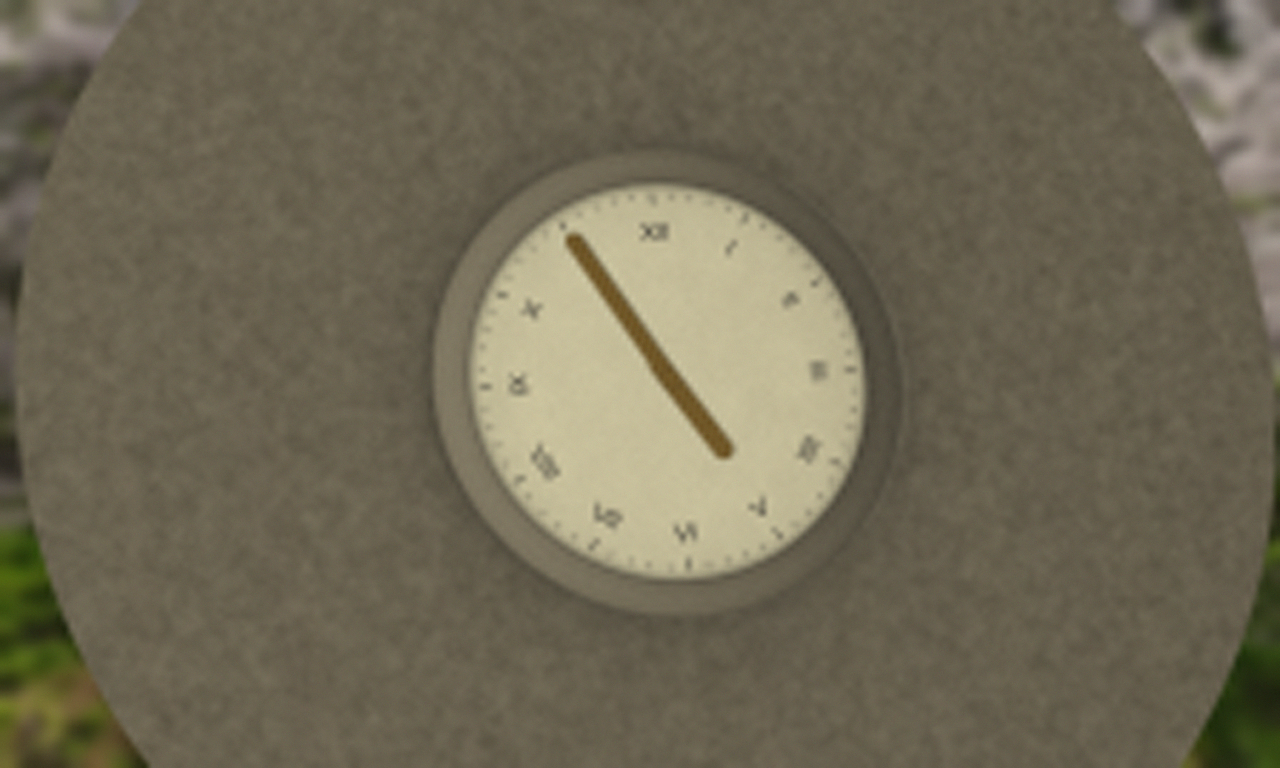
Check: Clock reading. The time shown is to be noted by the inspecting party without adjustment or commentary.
4:55
